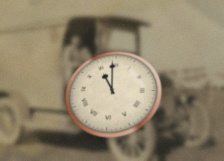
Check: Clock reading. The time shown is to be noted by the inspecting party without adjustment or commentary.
10:59
